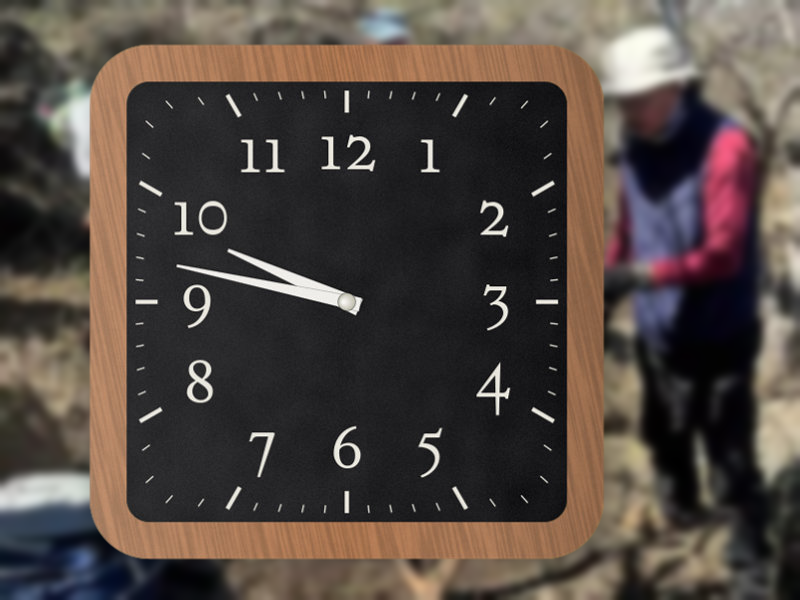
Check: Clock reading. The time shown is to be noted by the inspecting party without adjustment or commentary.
9:47
